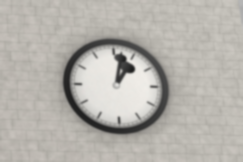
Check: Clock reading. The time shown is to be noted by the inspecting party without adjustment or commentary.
1:02
